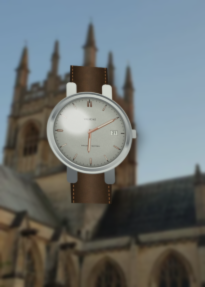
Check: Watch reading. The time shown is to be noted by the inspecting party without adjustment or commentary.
6:10
